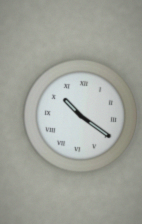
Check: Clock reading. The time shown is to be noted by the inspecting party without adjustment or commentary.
10:20
